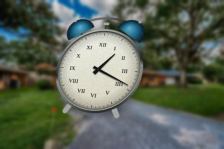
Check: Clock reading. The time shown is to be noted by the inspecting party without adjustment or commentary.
1:19
